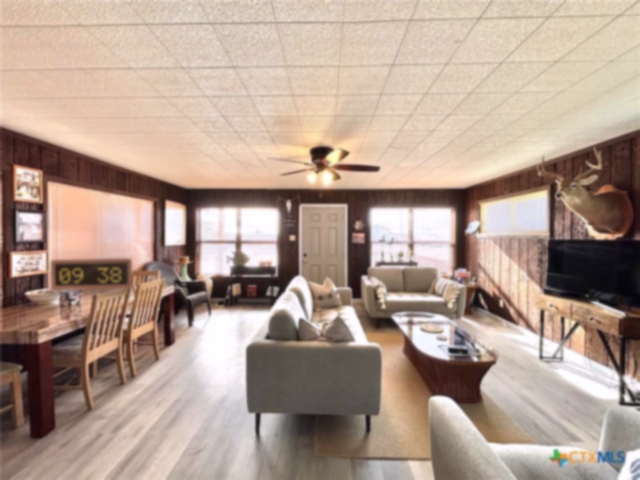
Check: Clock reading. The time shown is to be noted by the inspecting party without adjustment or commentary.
9:38
